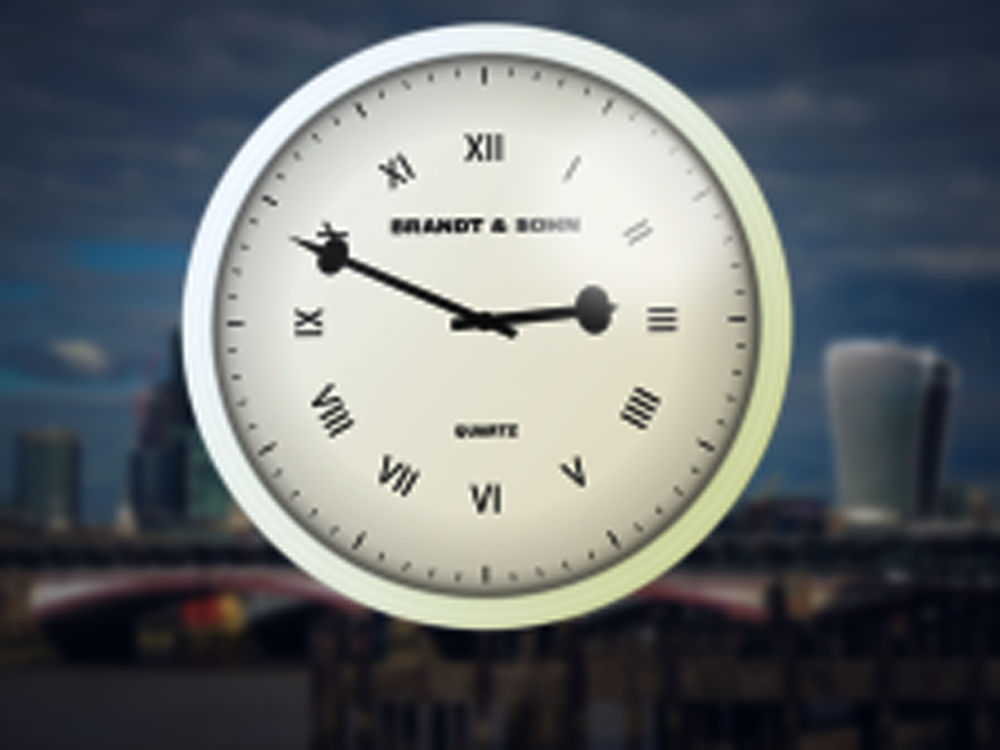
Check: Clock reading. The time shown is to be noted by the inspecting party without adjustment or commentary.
2:49
